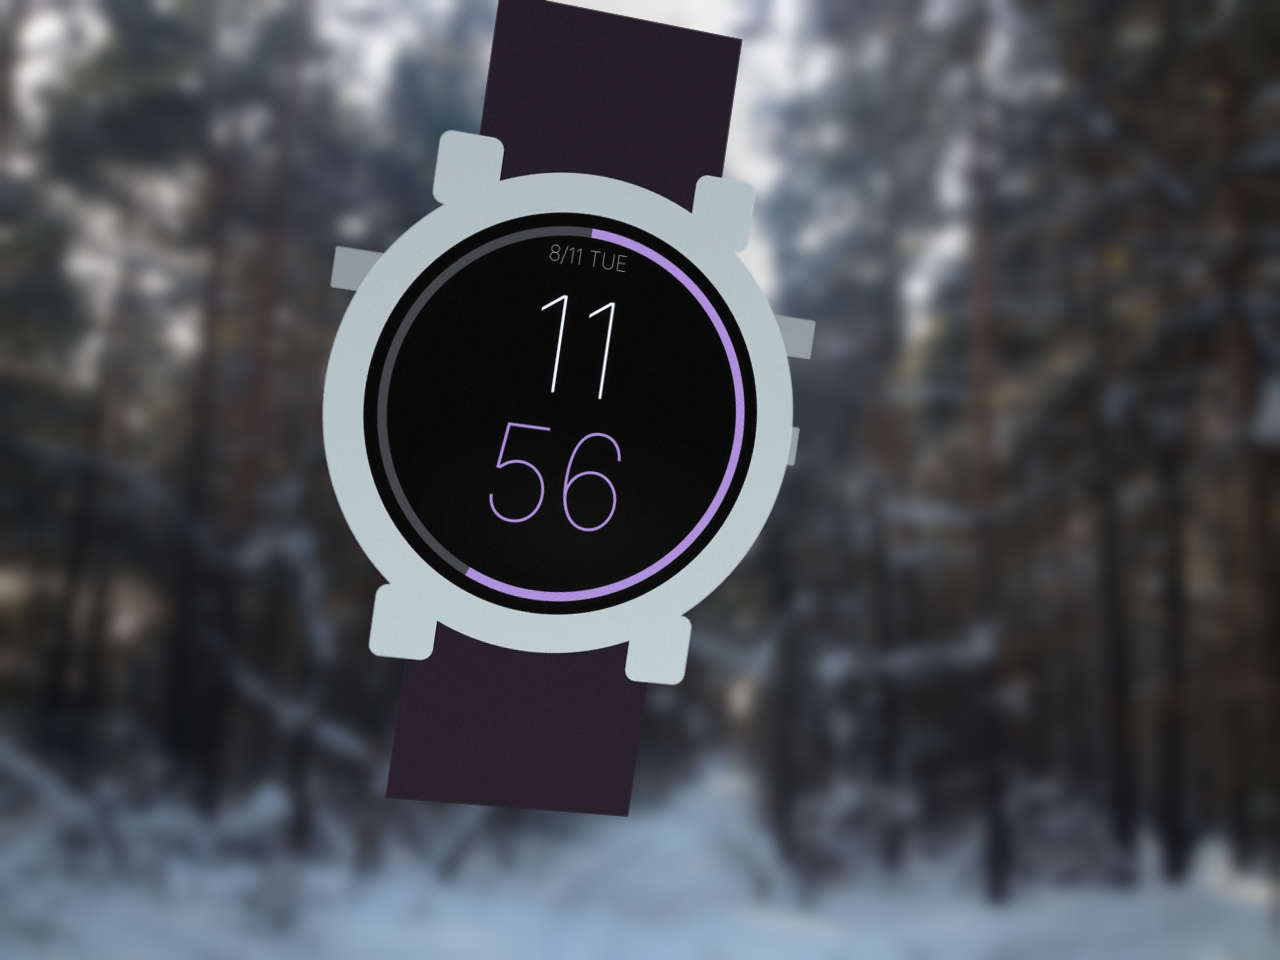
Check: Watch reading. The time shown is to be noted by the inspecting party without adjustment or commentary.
11:56
